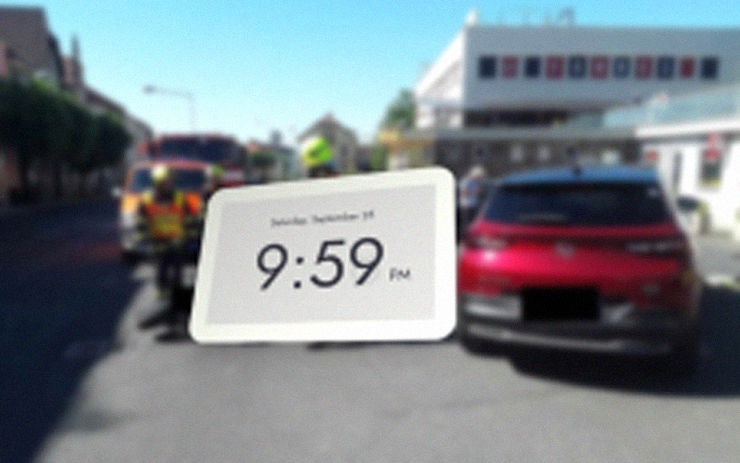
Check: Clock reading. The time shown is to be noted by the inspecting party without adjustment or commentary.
9:59
